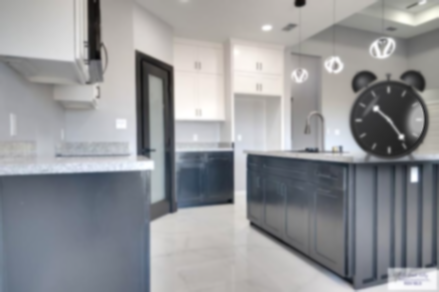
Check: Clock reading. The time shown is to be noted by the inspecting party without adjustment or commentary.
10:24
